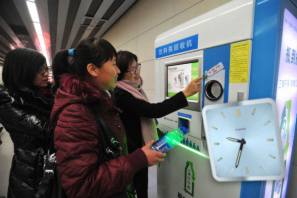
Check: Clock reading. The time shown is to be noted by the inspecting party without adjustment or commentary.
9:34
